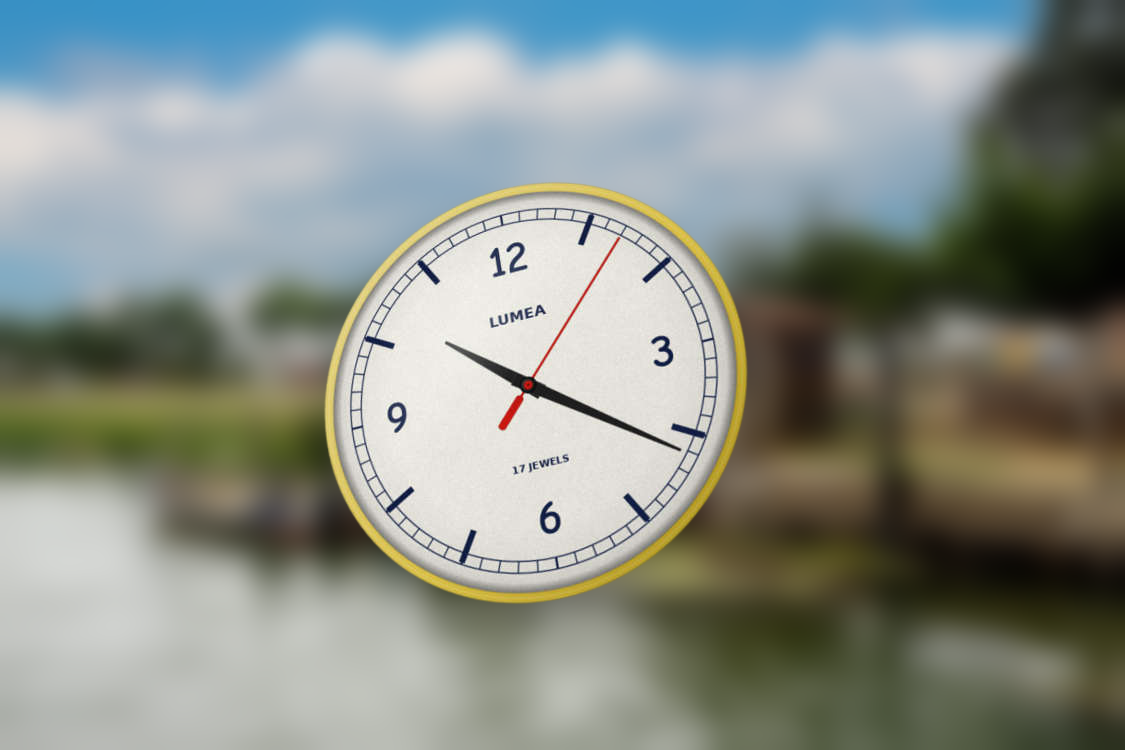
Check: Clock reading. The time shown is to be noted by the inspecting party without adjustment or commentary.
10:21:07
